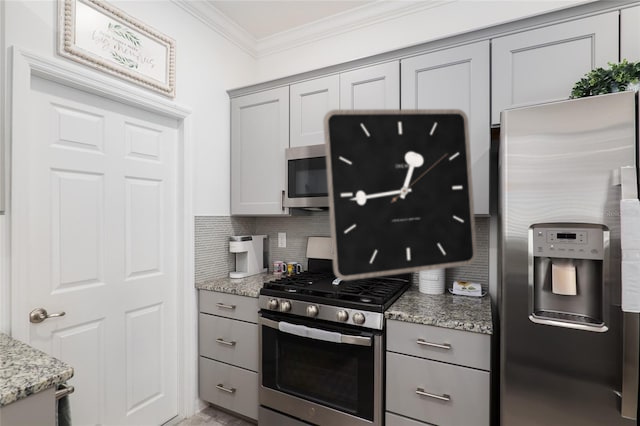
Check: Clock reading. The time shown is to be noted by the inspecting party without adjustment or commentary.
12:44:09
